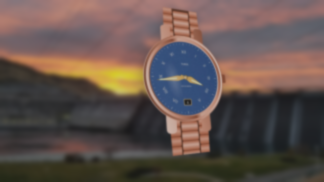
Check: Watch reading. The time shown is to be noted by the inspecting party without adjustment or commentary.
3:44
